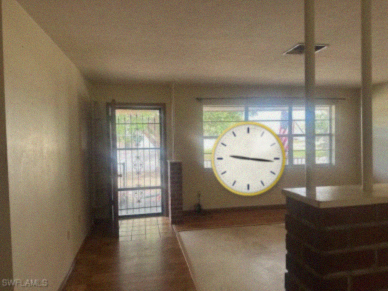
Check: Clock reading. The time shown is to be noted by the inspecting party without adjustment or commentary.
9:16
